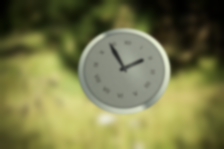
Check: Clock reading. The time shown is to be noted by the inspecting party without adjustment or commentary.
1:54
